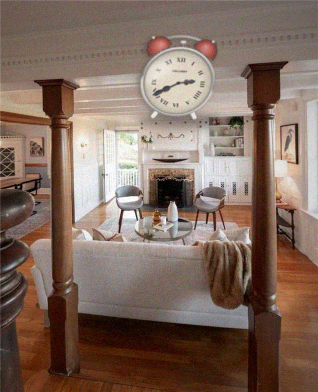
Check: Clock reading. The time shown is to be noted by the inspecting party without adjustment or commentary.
2:40
